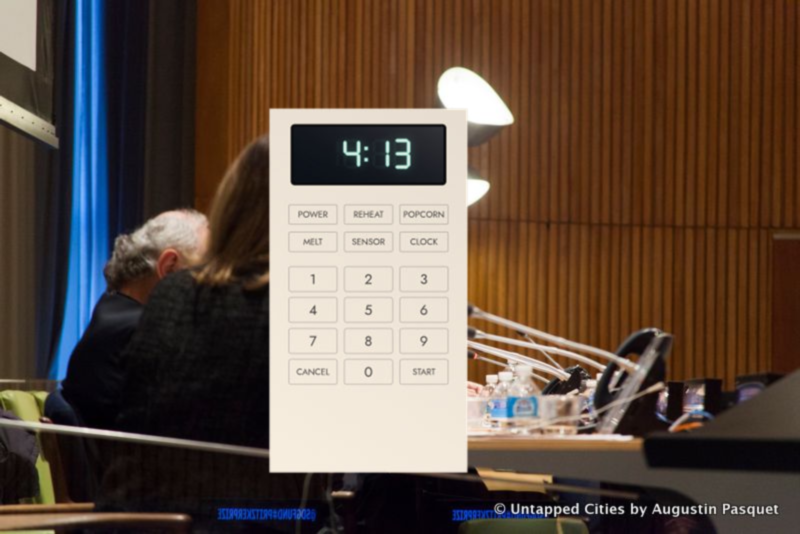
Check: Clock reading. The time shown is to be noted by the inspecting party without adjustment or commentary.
4:13
